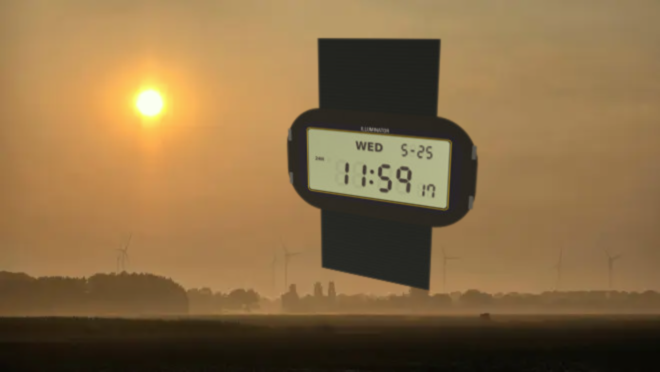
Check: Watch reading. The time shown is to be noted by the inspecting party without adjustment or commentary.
11:59:17
